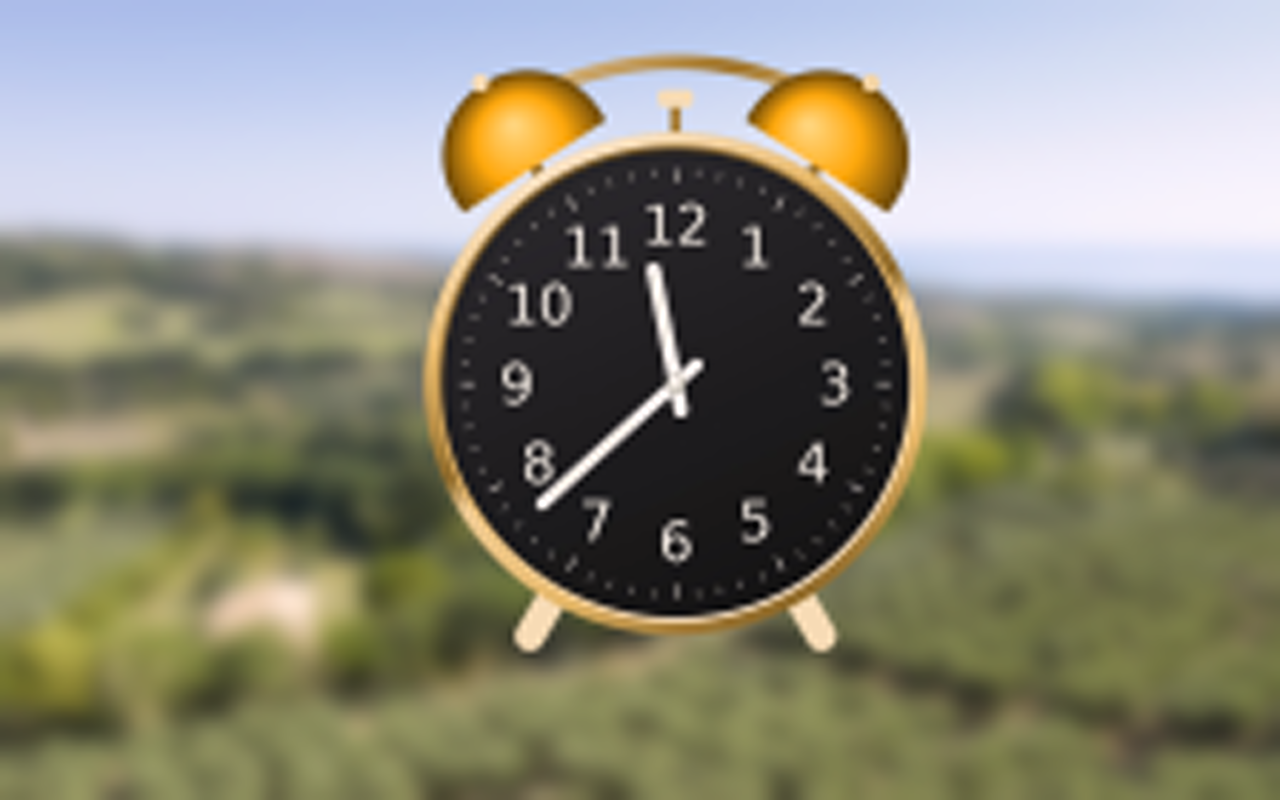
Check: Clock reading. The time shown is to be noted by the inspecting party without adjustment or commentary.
11:38
